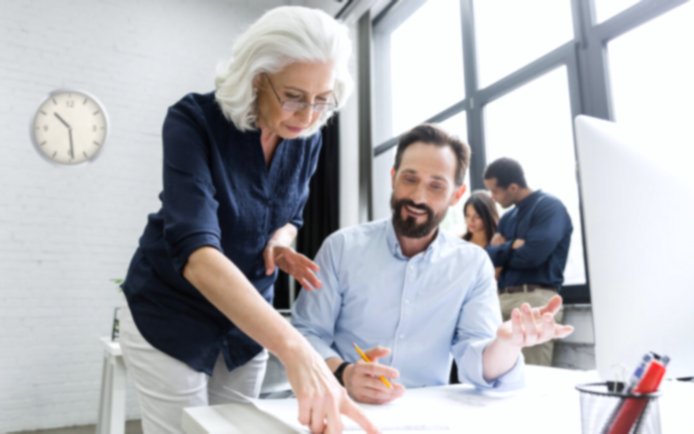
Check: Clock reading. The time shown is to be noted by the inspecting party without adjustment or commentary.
10:29
